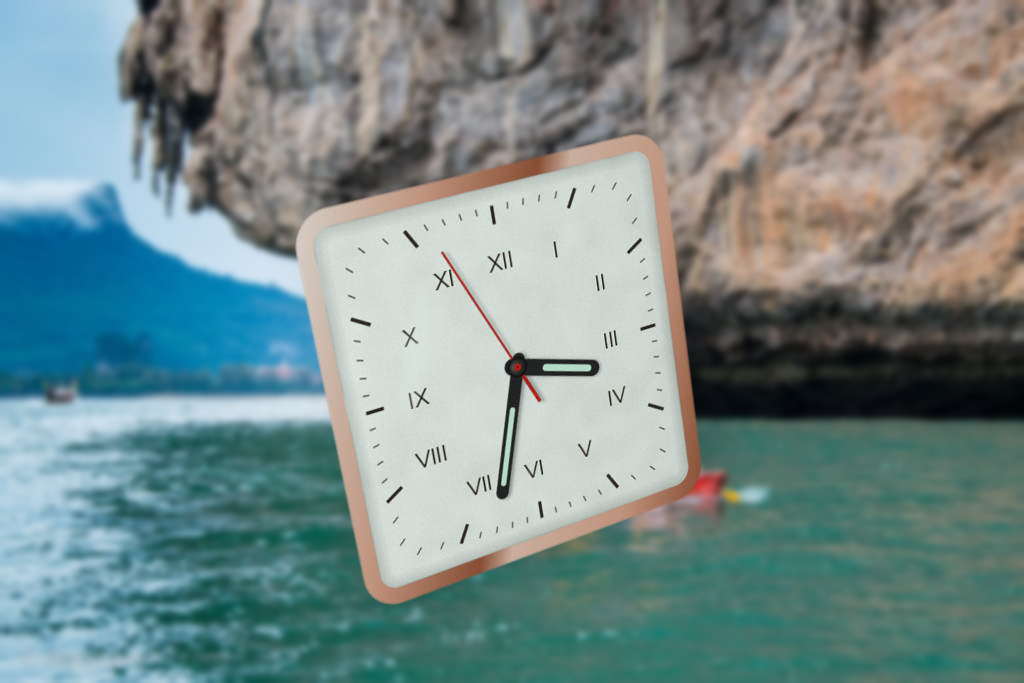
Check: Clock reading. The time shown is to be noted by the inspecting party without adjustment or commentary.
3:32:56
